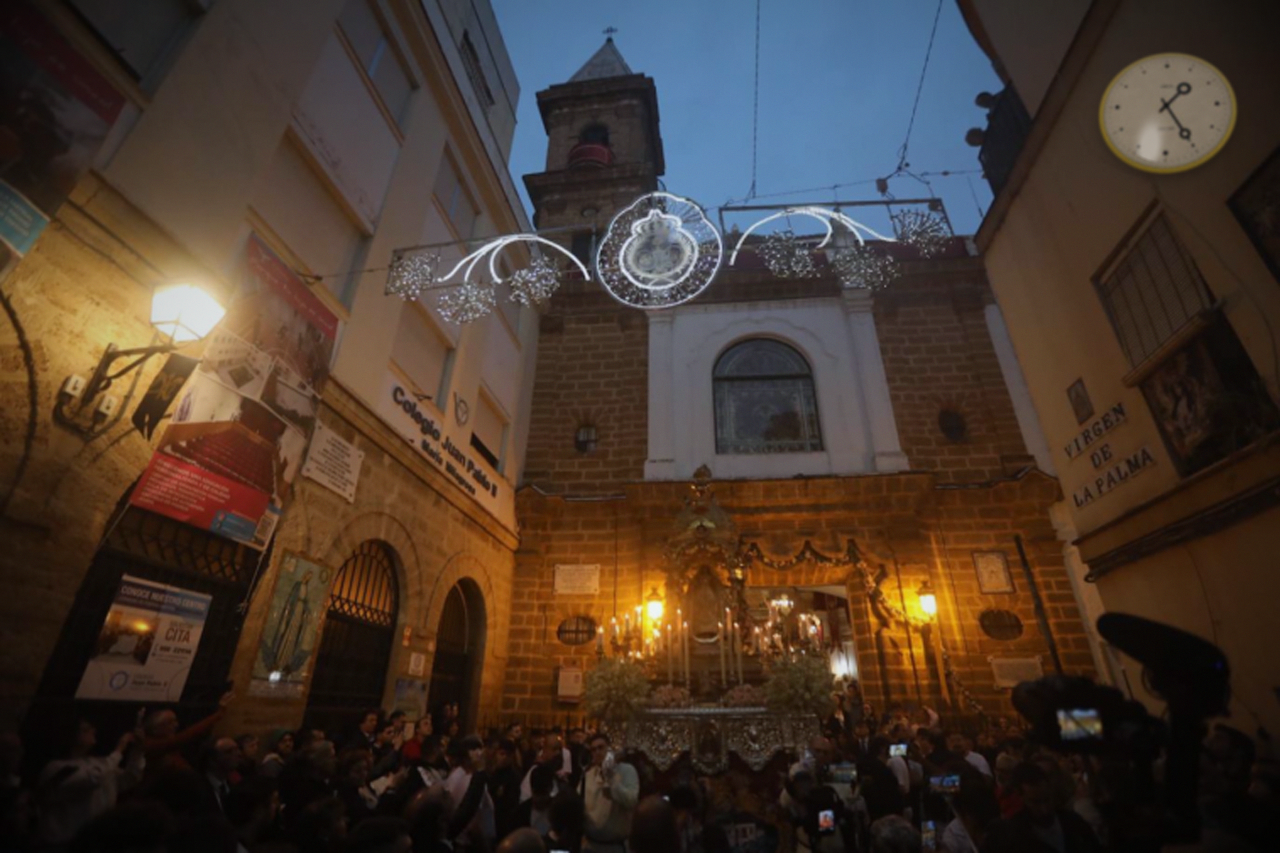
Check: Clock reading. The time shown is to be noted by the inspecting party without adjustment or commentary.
1:25
